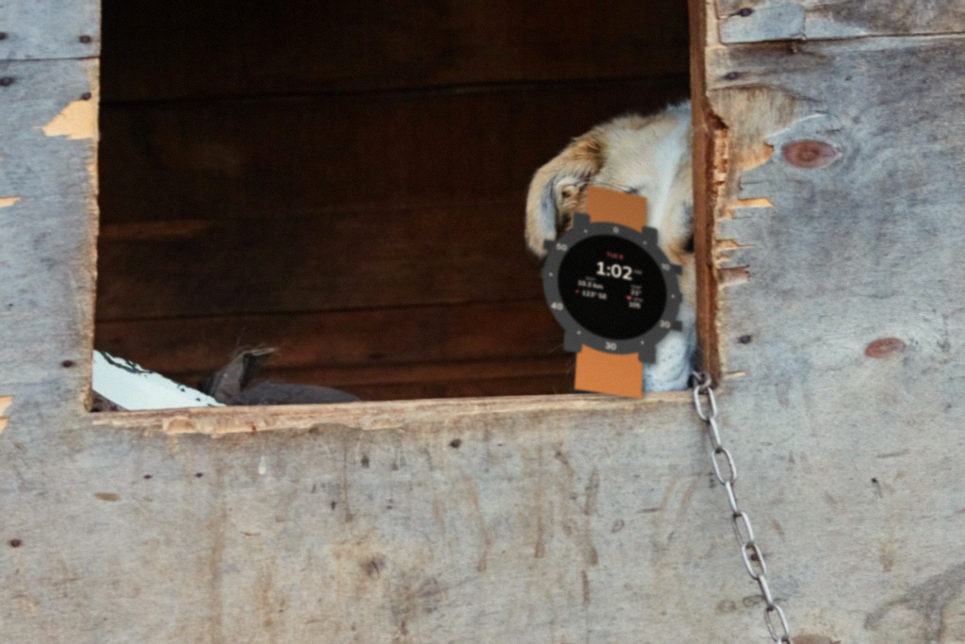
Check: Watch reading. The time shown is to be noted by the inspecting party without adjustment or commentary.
1:02
